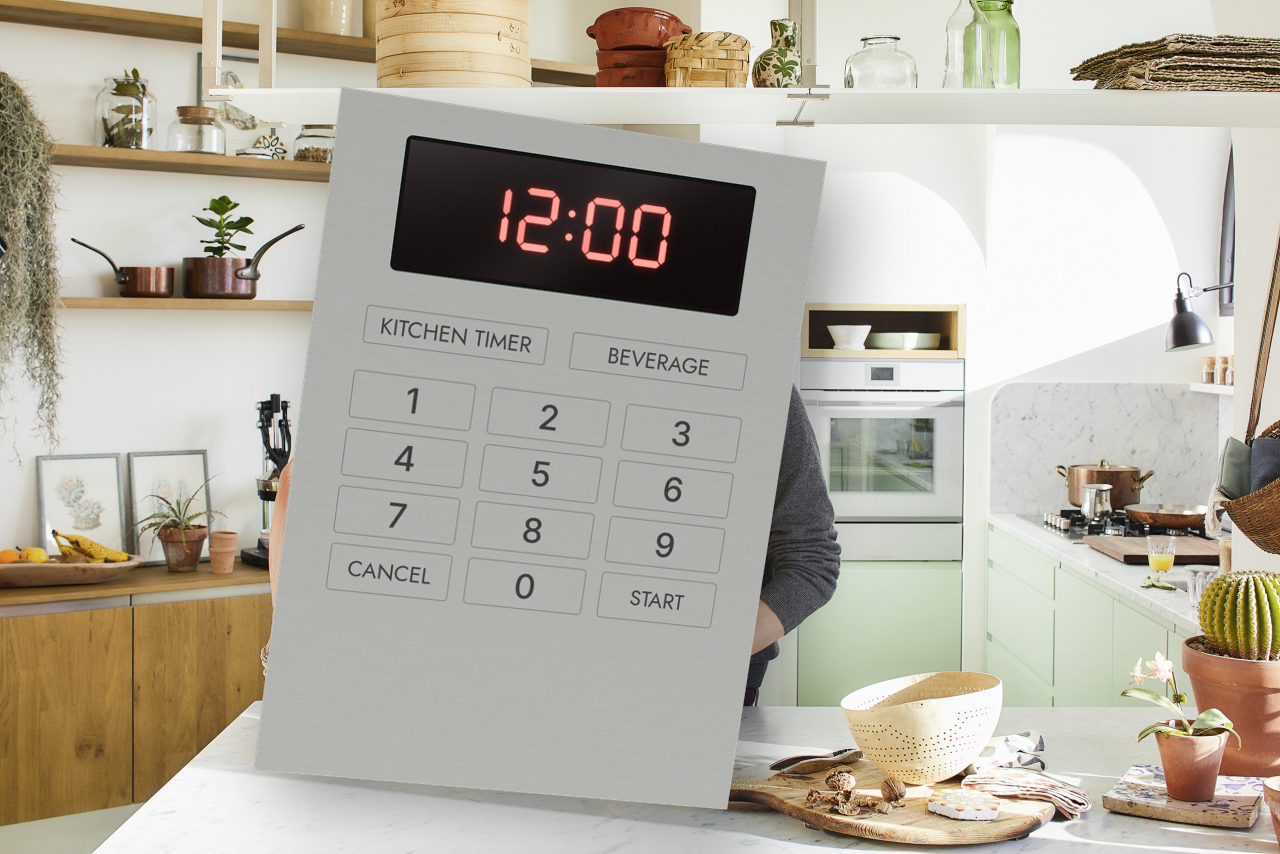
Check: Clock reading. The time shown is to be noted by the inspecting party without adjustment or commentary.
12:00
